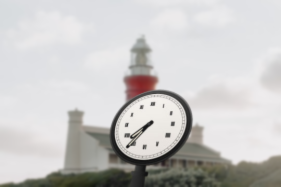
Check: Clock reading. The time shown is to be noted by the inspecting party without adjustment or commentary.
7:36
